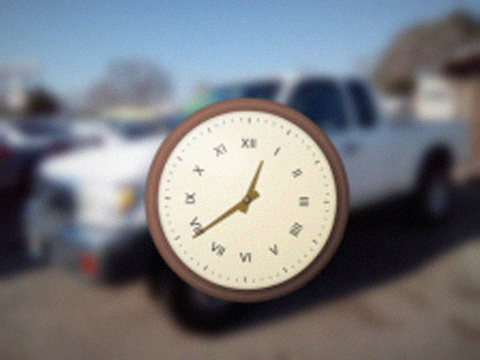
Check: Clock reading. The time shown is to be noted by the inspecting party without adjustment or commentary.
12:39
